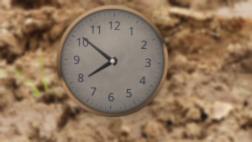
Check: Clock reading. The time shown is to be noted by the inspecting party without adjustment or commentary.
7:51
